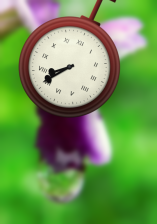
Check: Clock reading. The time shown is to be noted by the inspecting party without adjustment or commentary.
7:36
